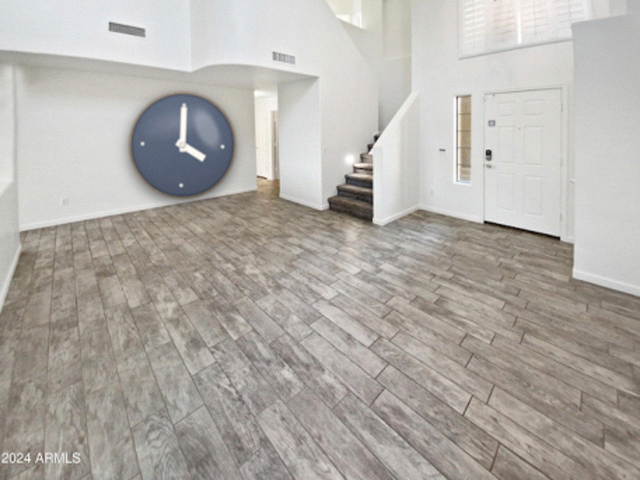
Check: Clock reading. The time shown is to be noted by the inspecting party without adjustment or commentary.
4:00
